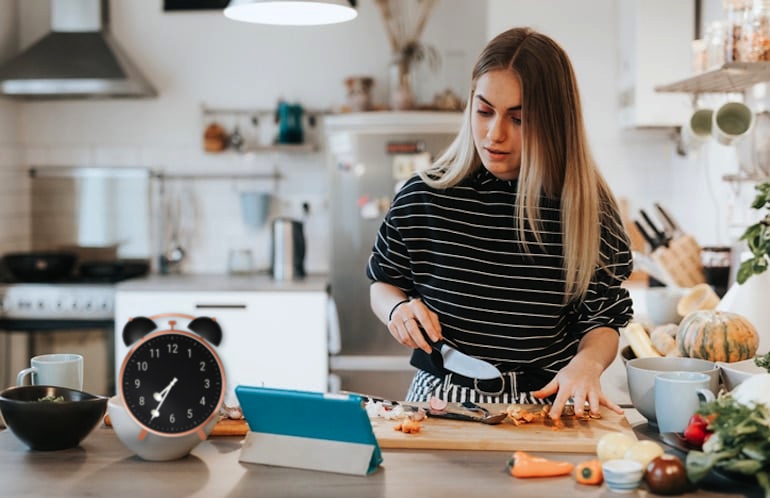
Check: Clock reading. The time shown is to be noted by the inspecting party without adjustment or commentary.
7:35
